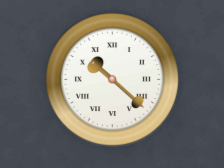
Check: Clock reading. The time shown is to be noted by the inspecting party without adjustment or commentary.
10:22
